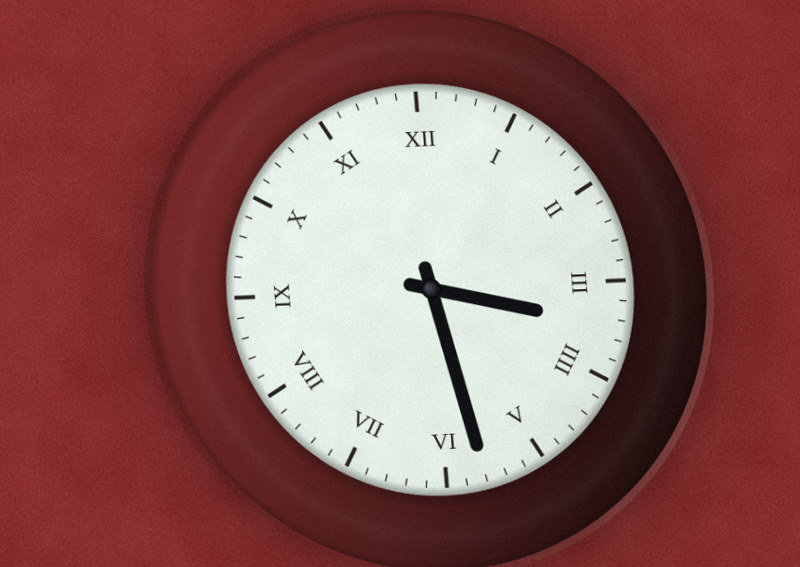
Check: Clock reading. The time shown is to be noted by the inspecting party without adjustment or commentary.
3:28
